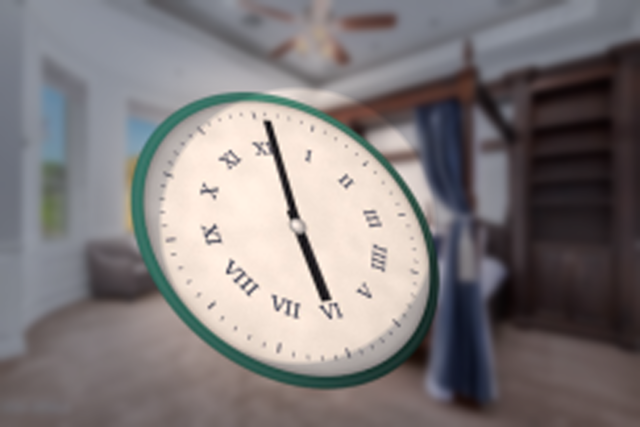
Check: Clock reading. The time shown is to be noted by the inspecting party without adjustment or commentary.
6:01
